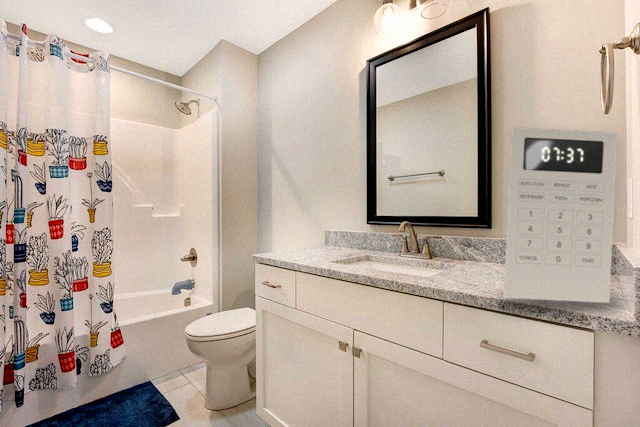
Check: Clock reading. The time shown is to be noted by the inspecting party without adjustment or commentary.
7:37
